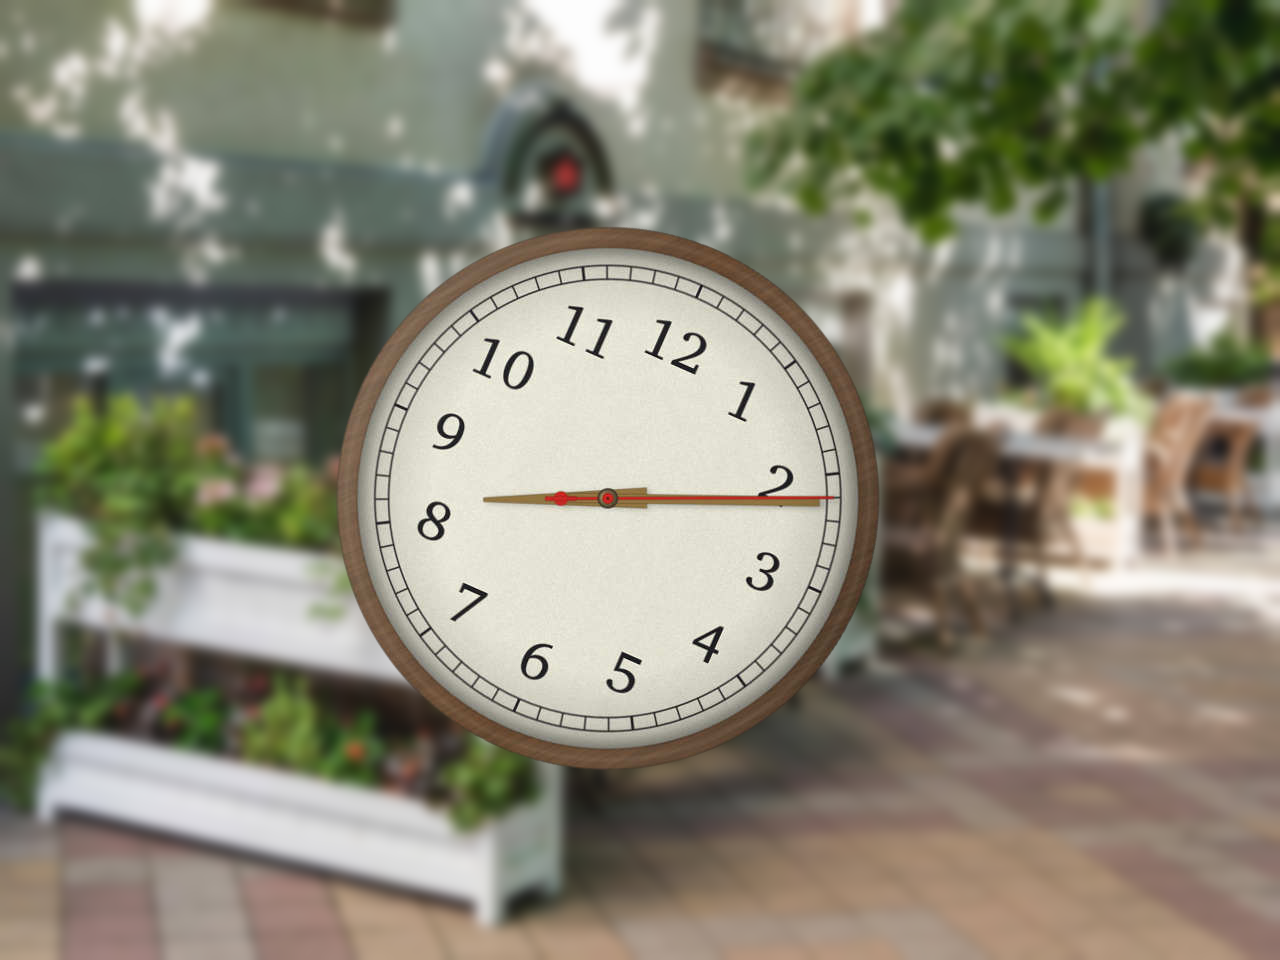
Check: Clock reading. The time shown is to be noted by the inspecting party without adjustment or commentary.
8:11:11
